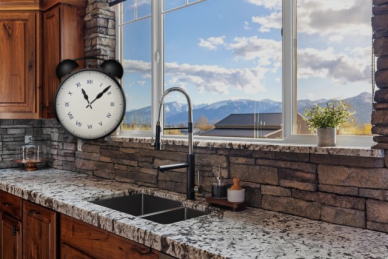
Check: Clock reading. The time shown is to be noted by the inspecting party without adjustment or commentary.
11:08
